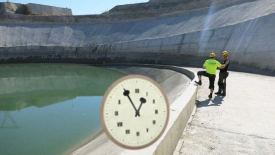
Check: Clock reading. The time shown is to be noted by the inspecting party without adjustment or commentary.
12:55
